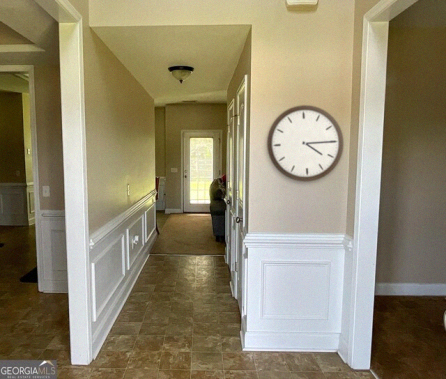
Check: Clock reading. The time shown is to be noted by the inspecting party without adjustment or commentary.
4:15
